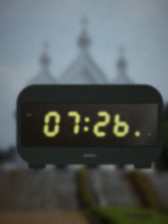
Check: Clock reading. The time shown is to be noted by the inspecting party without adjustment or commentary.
7:26
